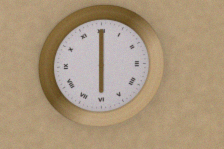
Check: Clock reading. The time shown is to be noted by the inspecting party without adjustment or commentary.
6:00
